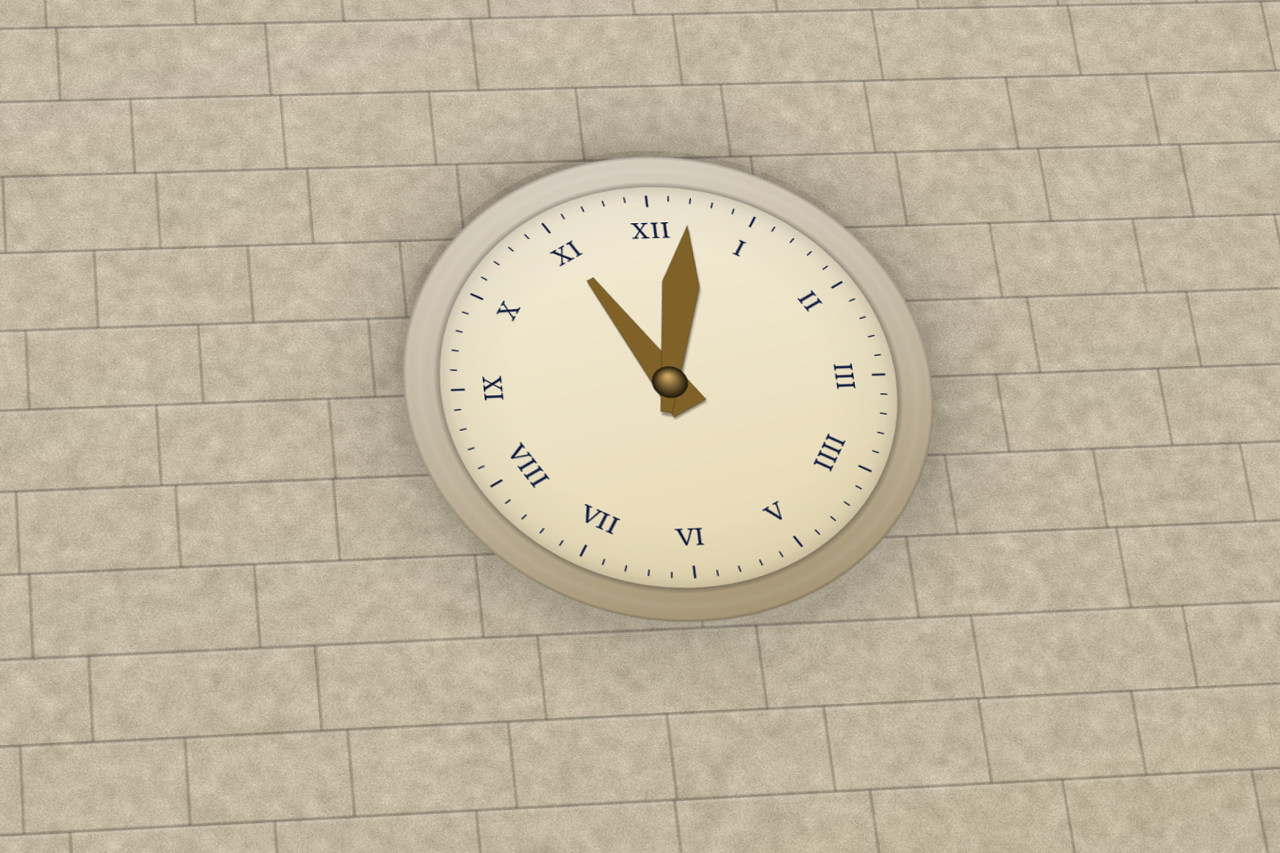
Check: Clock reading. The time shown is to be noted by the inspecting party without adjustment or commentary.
11:02
